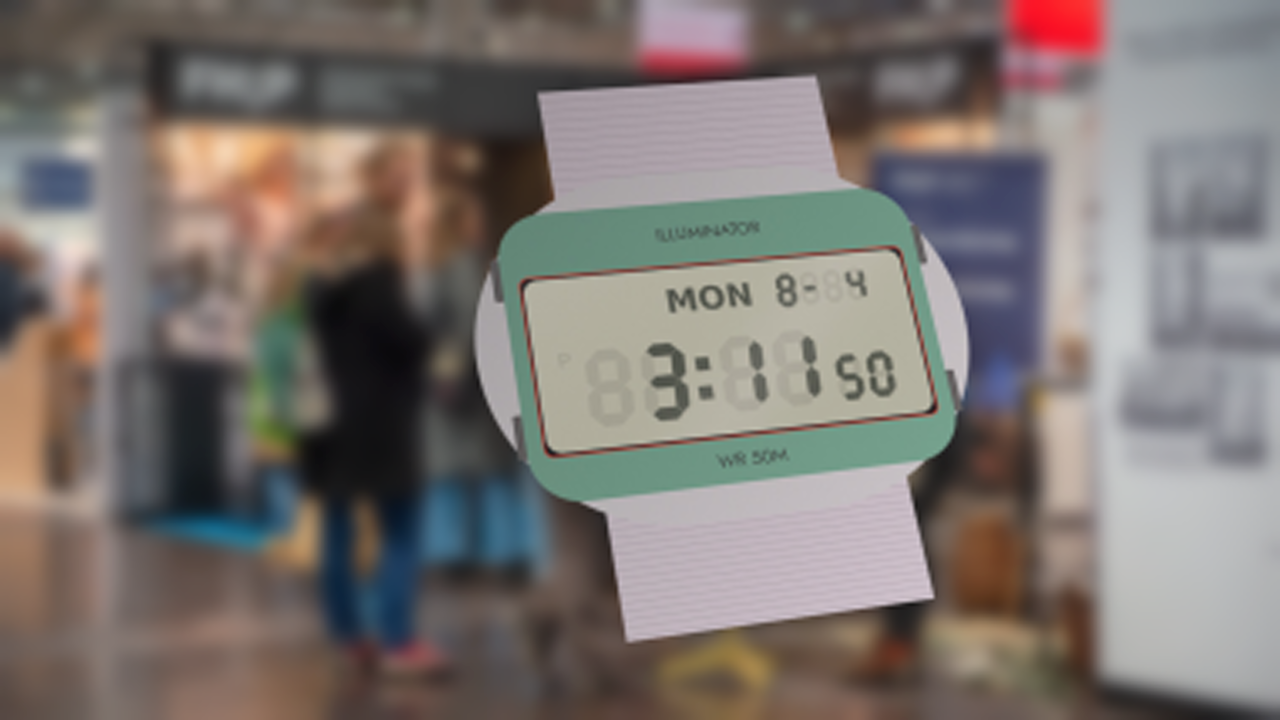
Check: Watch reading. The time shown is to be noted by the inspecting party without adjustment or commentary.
3:11:50
